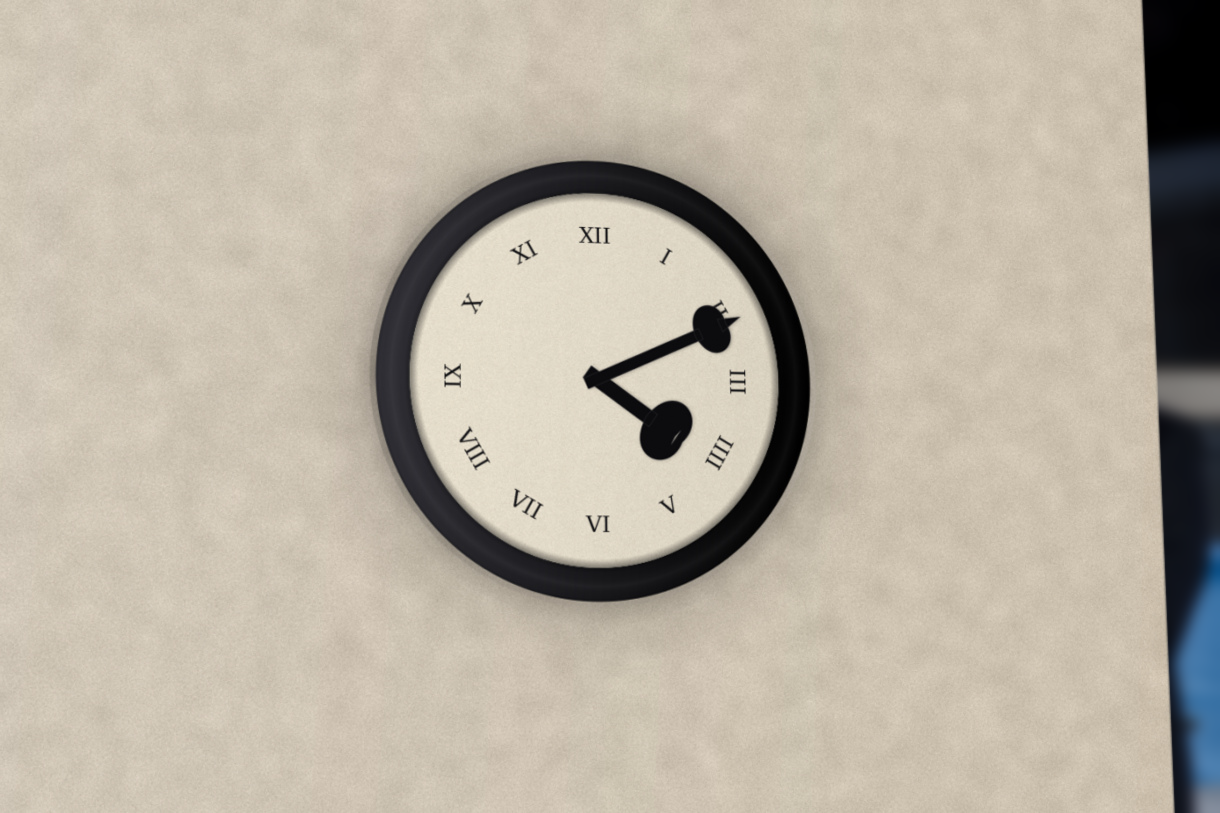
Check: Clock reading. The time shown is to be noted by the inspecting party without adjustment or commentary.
4:11
